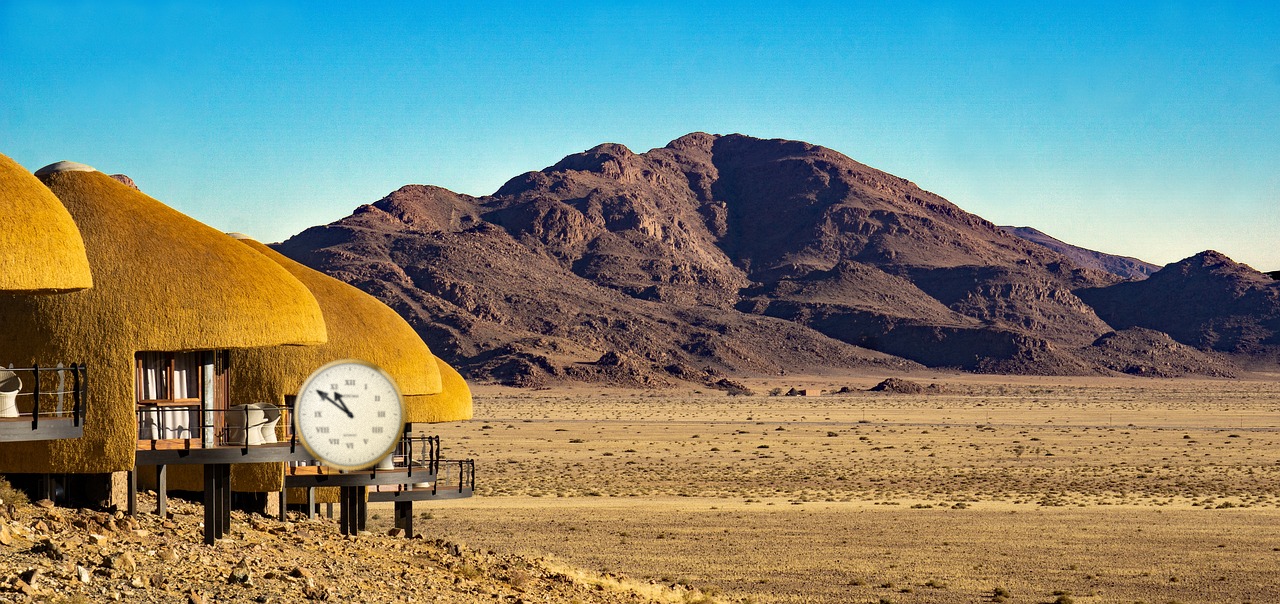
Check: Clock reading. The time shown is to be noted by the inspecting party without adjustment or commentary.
10:51
